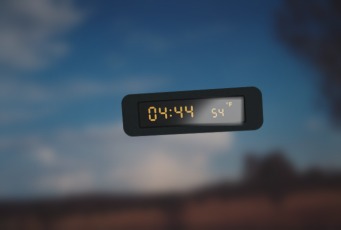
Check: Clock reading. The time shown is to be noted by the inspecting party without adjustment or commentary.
4:44
